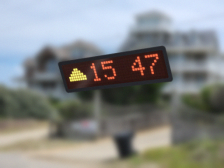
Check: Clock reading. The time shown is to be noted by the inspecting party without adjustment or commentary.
15:47
